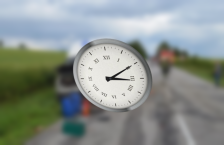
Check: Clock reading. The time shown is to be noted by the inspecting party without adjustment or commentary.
3:10
